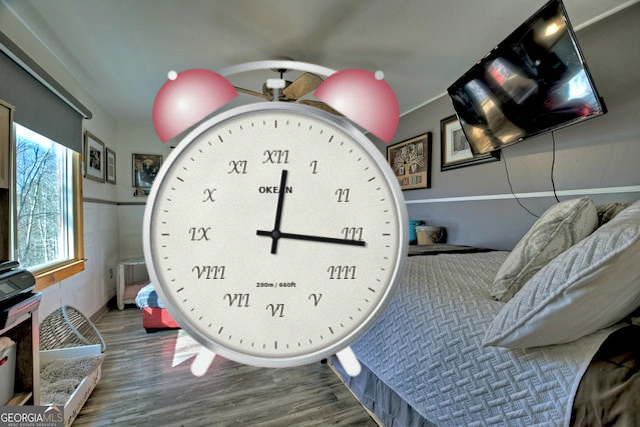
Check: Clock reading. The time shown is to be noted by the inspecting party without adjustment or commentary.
12:16
